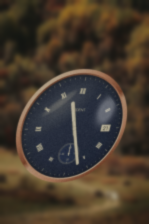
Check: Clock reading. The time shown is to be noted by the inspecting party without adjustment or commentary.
11:27
